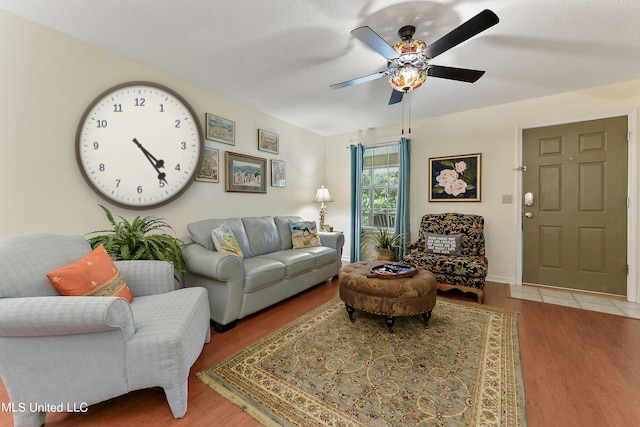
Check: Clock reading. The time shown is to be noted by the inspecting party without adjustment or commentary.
4:24
